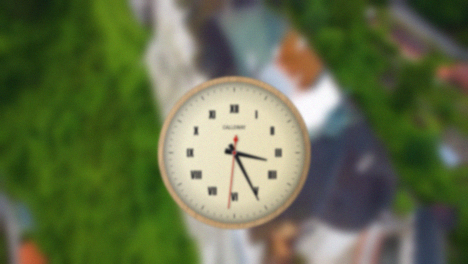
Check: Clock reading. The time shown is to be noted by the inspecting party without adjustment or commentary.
3:25:31
